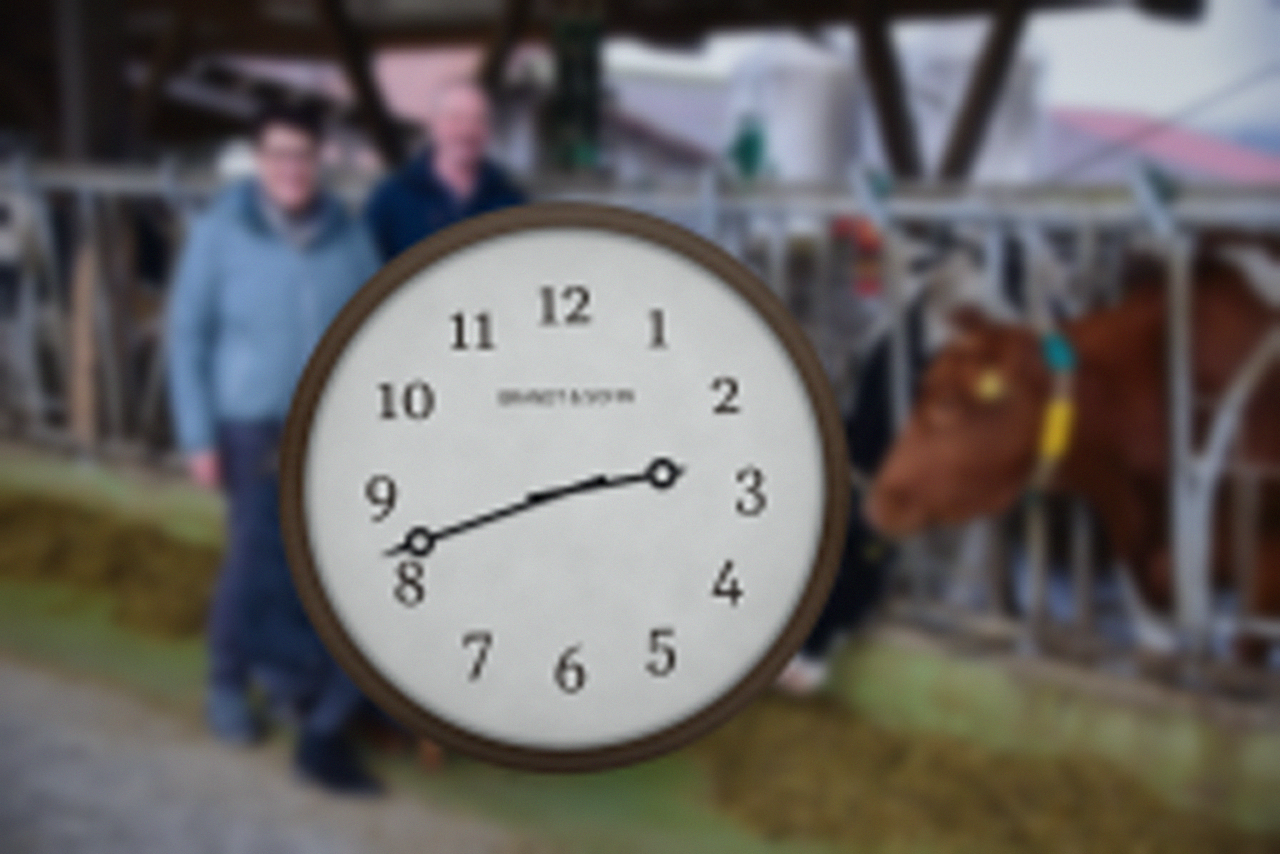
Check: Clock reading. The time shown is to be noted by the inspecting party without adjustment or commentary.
2:42
